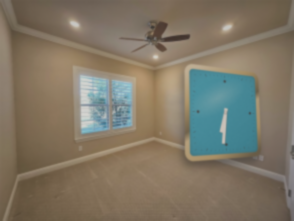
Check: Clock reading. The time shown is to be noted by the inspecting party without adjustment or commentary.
6:31
